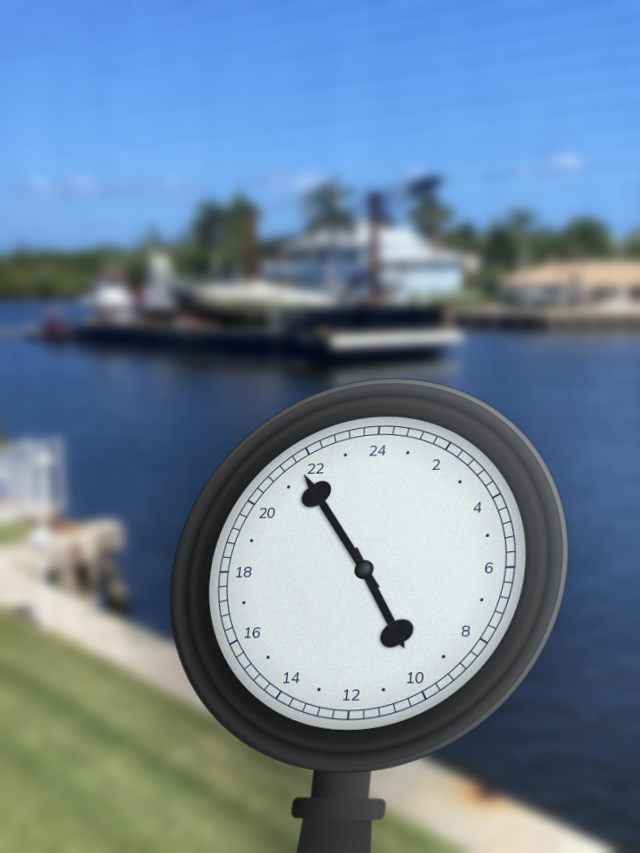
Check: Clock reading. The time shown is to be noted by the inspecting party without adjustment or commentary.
9:54
